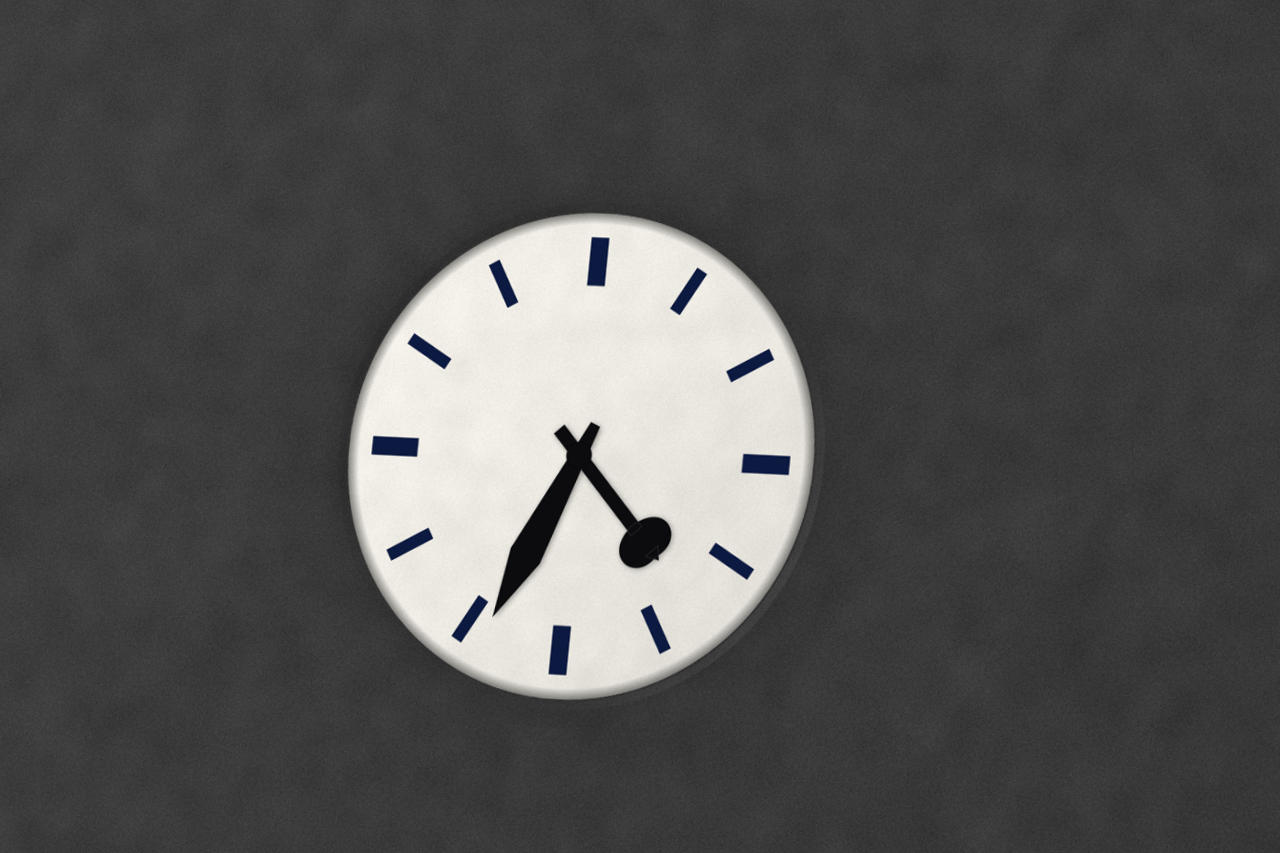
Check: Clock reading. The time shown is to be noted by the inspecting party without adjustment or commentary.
4:34
